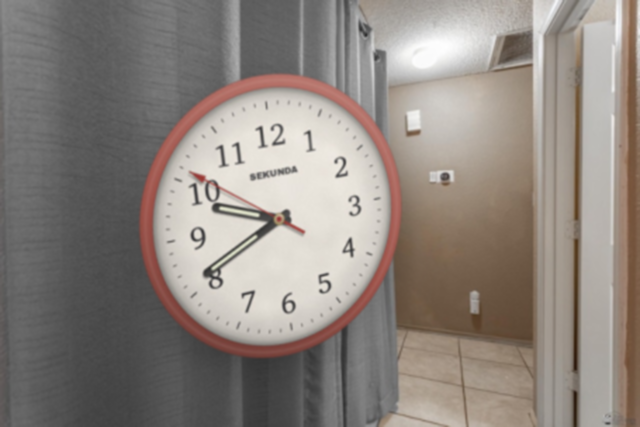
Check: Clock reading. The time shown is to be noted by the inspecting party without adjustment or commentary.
9:40:51
